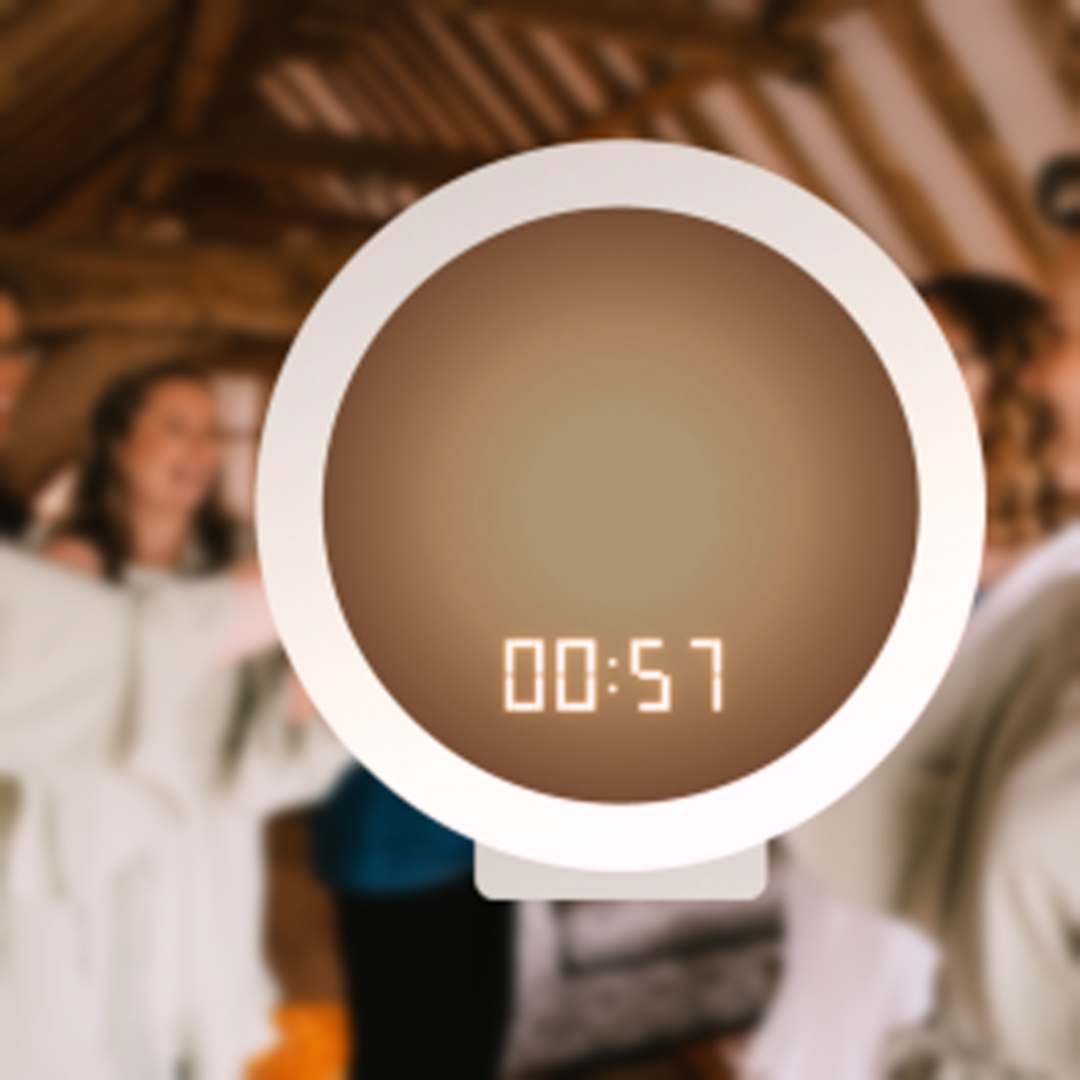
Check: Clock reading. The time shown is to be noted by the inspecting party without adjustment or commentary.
0:57
